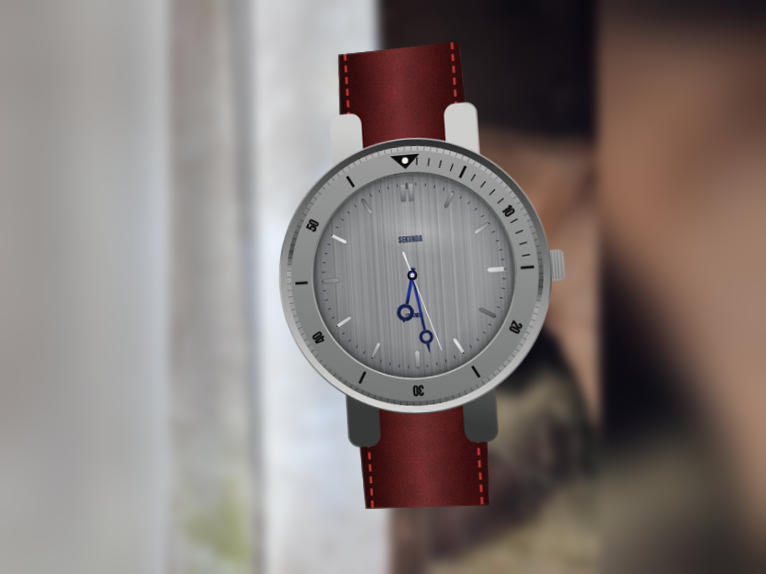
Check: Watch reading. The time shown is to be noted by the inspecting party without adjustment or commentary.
6:28:27
